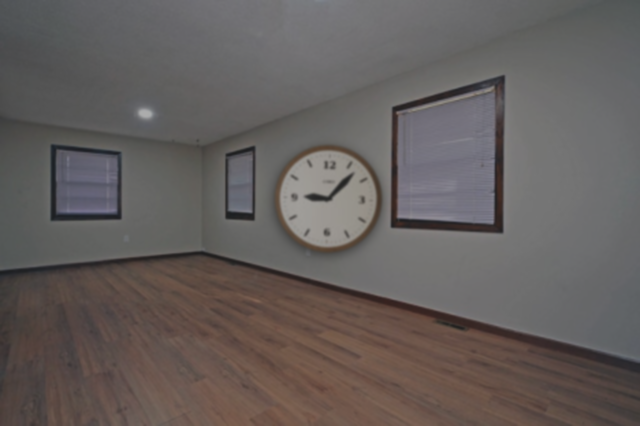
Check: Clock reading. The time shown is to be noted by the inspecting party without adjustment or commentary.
9:07
